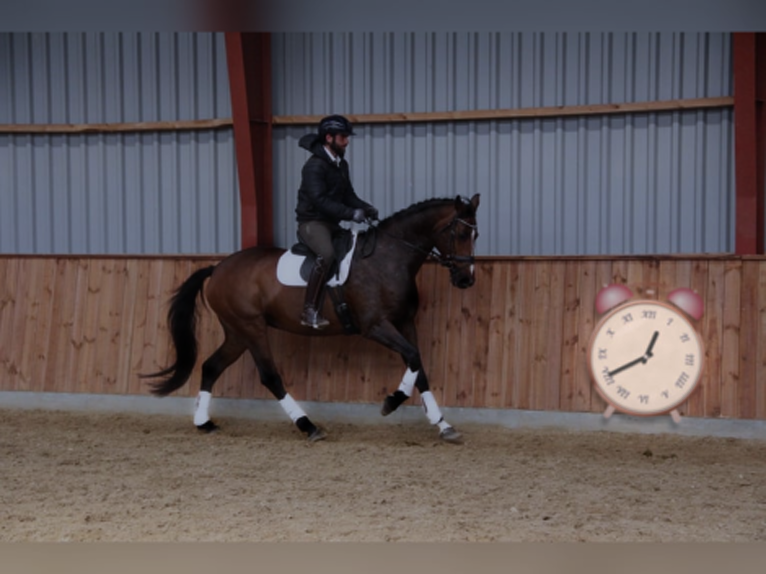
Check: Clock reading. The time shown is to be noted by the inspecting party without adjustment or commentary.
12:40
